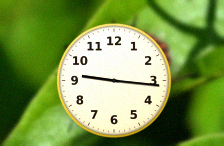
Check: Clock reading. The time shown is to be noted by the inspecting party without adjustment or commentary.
9:16
